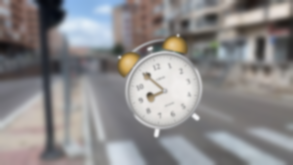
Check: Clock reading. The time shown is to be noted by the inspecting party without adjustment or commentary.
8:55
